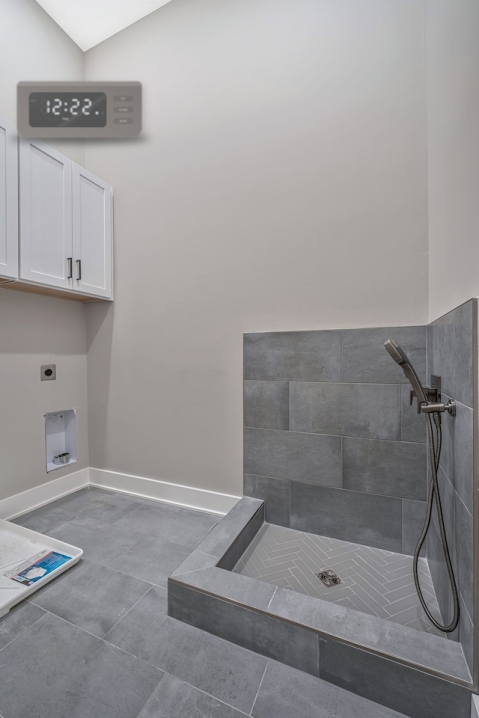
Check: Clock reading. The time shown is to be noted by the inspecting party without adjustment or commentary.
12:22
